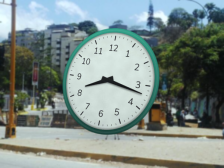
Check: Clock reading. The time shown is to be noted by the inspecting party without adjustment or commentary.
8:17
